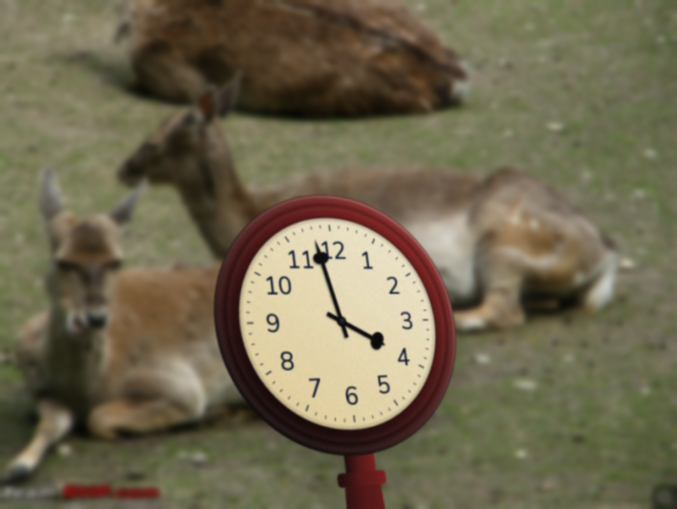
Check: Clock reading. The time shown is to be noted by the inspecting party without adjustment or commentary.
3:58
